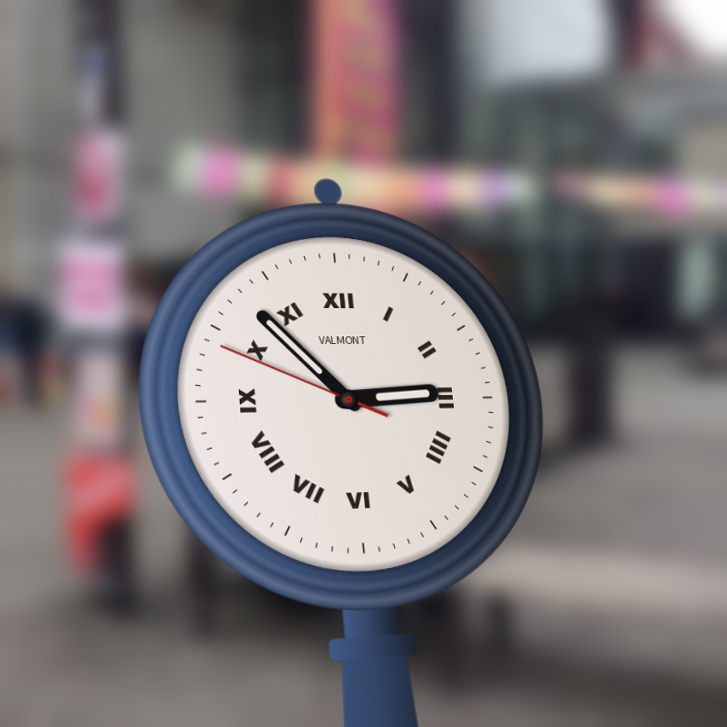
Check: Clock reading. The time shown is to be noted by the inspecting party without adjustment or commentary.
2:52:49
